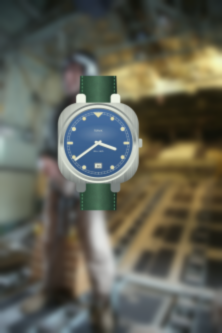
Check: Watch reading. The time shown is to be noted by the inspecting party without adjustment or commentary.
3:39
